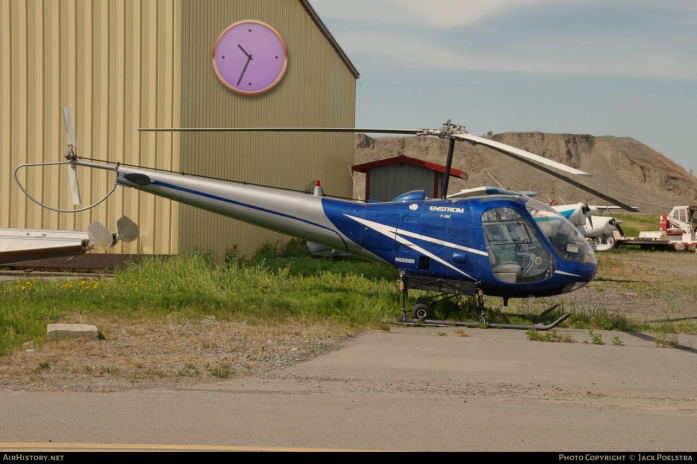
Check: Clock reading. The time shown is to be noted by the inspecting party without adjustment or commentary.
10:34
